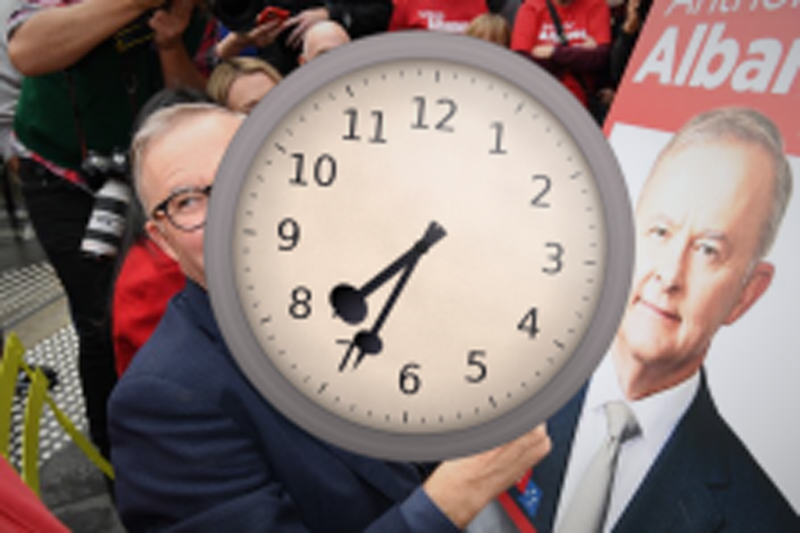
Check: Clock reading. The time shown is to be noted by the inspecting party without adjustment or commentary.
7:34
